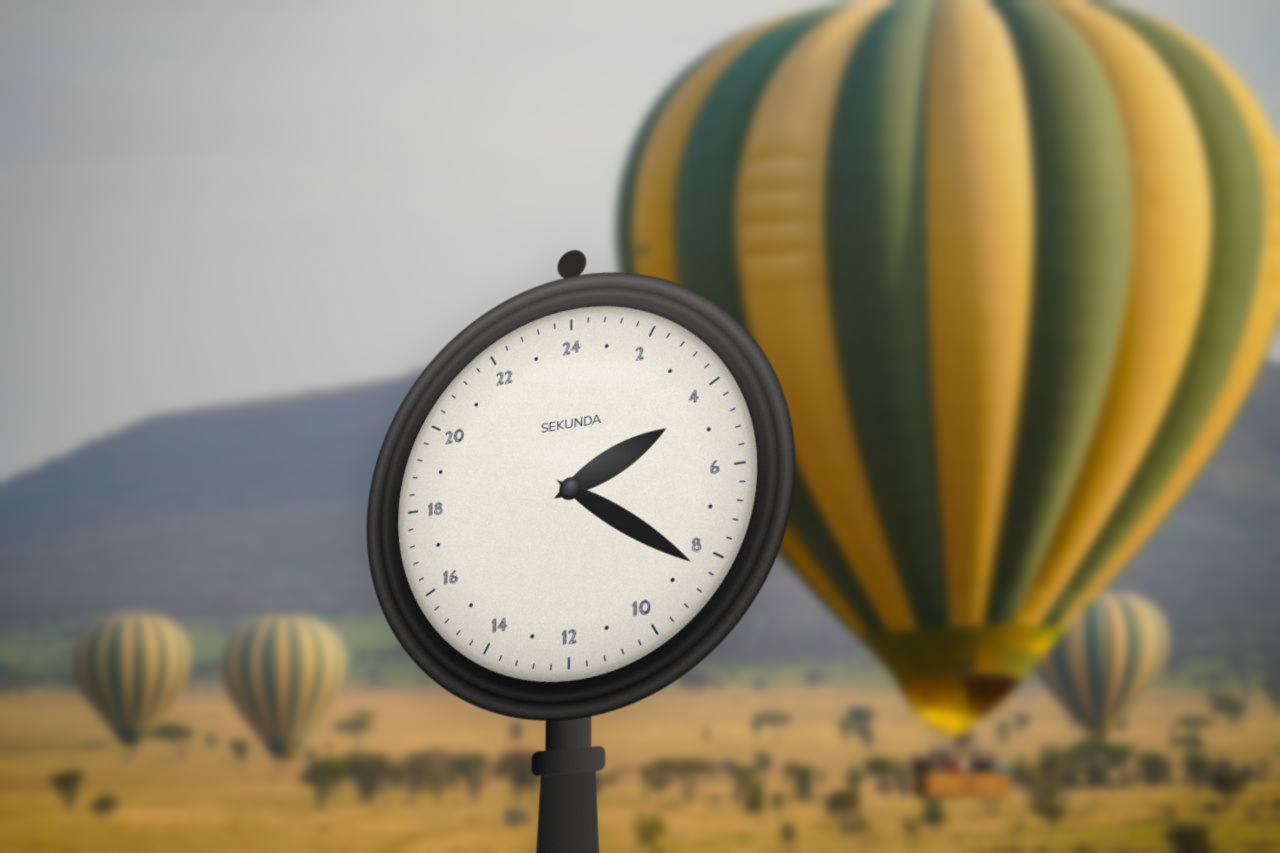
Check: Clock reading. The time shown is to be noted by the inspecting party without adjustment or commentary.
4:21
